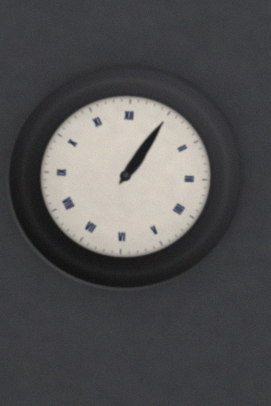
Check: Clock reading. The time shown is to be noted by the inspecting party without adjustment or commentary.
1:05
